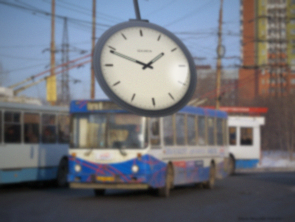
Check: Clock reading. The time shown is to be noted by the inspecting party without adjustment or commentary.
1:49
